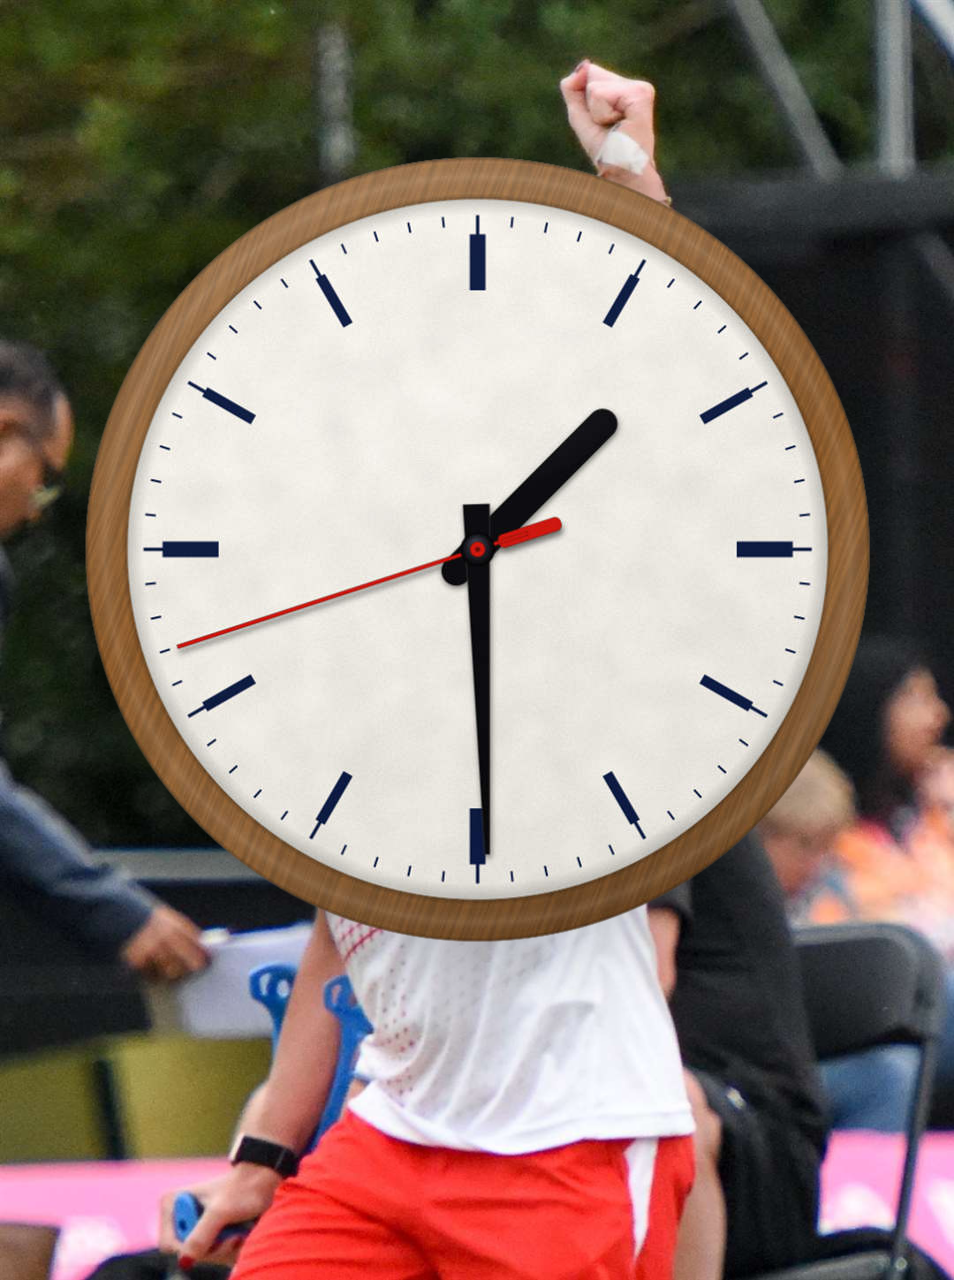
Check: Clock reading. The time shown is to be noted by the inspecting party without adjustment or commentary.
1:29:42
